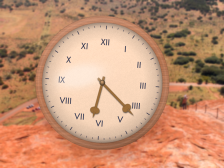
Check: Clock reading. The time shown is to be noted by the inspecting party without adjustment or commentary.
6:22
